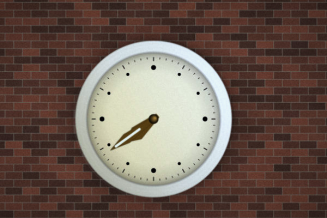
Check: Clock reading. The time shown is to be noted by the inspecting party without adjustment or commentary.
7:39
